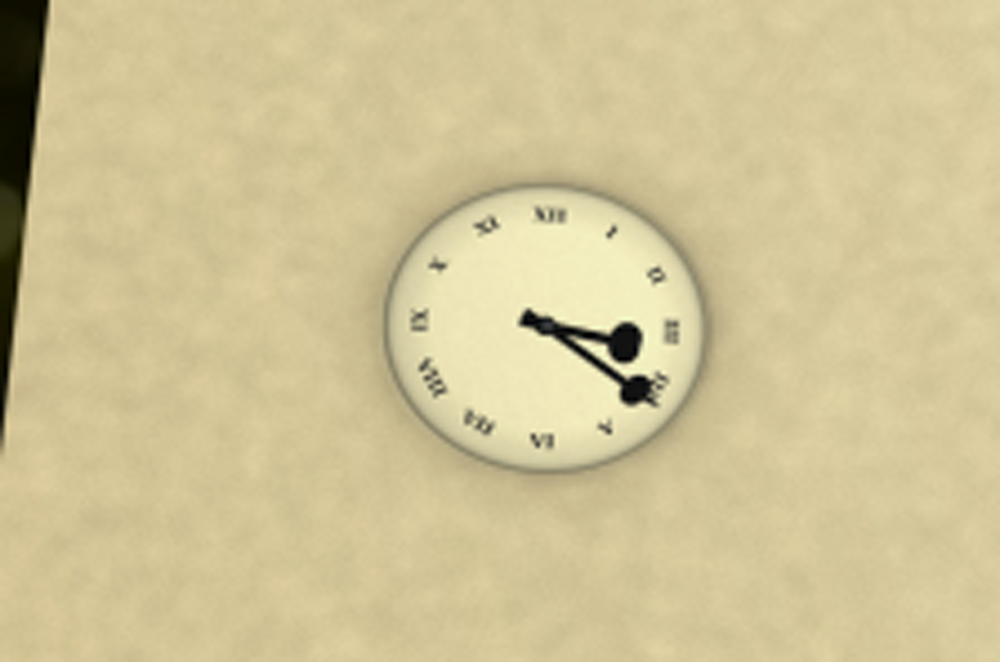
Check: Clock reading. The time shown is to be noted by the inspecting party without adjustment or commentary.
3:21
